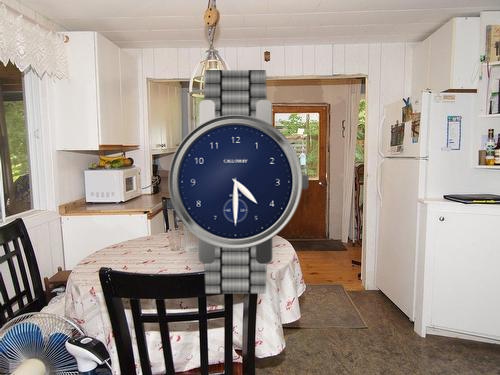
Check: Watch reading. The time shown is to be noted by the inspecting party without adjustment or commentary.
4:30
